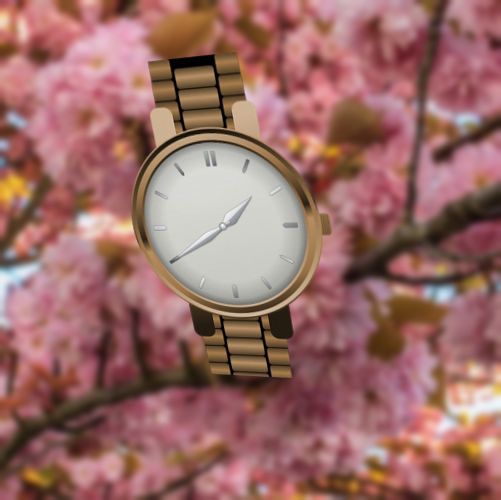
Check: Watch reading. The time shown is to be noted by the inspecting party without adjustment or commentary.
1:40
